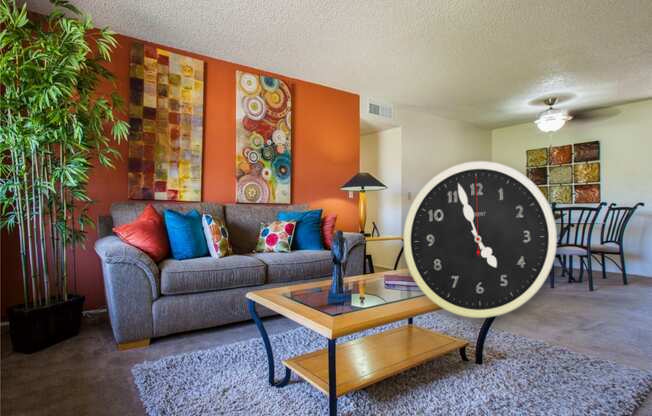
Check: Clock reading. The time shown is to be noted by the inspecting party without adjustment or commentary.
4:57:00
